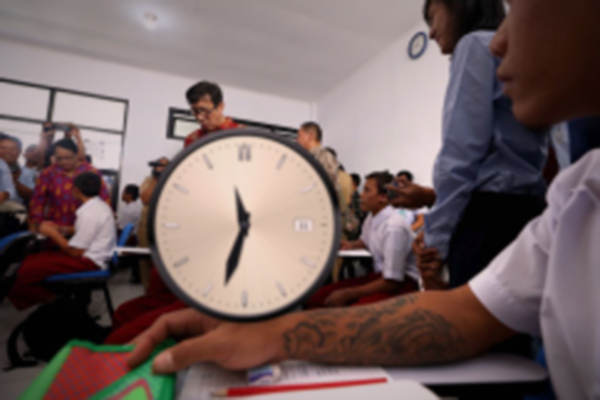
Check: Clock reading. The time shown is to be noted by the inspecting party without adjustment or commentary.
11:33
